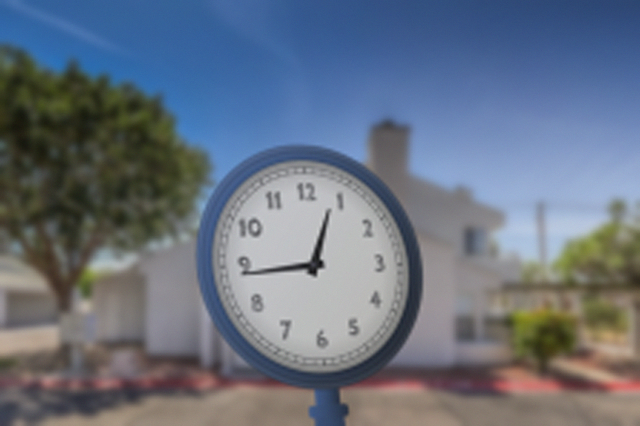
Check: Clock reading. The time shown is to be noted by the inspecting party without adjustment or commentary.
12:44
